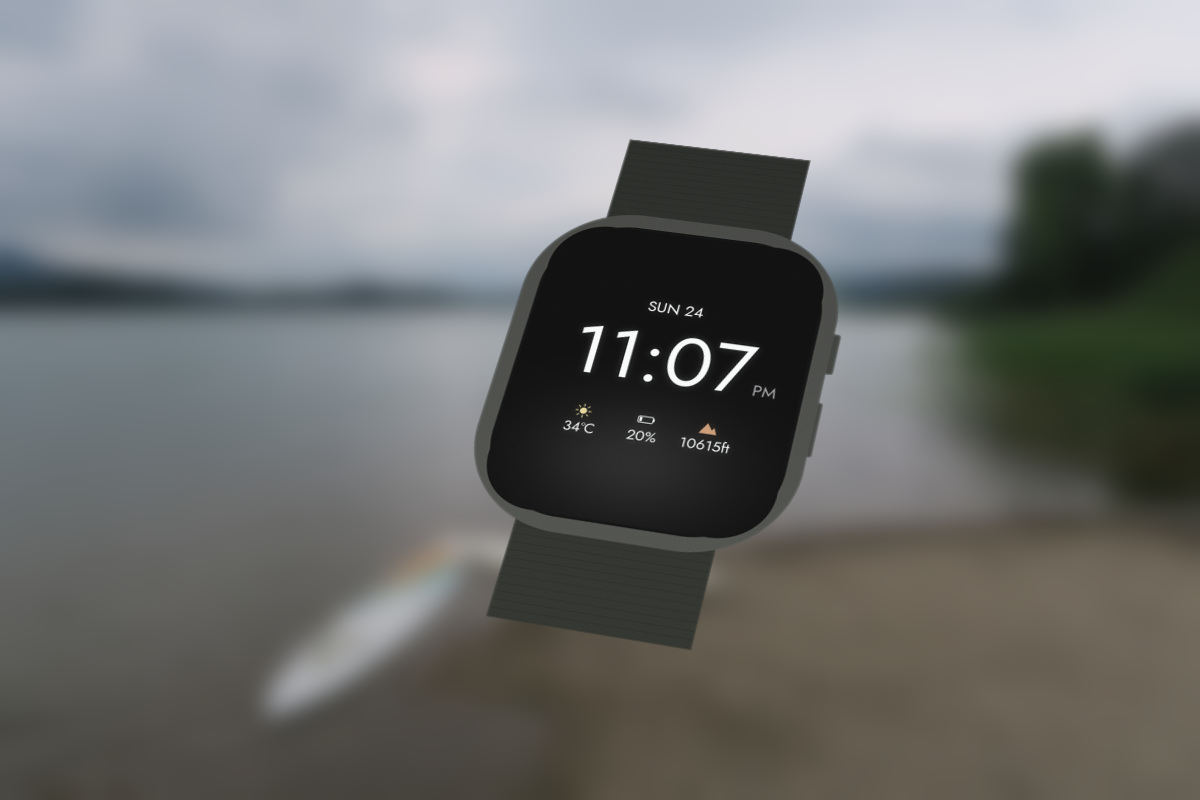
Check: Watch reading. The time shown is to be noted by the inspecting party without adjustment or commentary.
11:07
